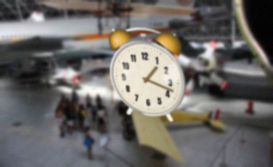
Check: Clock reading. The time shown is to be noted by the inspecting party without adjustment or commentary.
1:18
